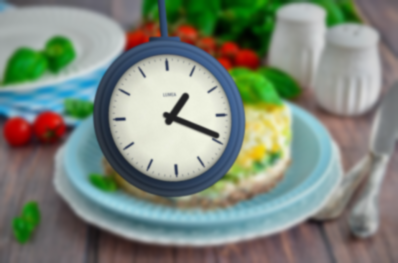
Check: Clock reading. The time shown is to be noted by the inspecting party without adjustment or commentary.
1:19
